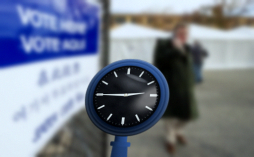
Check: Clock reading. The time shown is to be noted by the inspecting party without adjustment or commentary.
2:45
